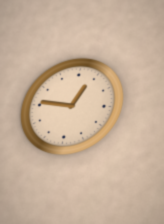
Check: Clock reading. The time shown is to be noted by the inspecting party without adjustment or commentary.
12:46
